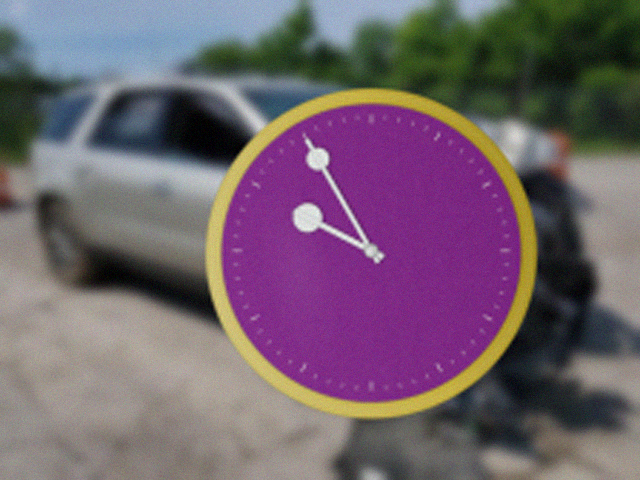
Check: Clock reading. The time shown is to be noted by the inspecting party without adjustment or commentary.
9:55
